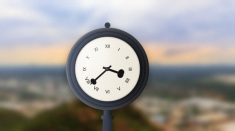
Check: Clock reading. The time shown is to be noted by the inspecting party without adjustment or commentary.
3:38
